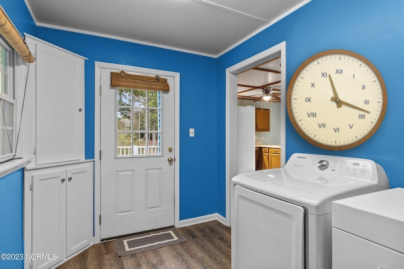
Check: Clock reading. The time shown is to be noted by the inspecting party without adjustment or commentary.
11:18
